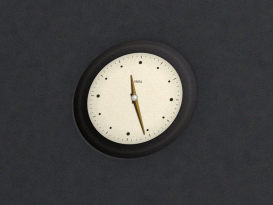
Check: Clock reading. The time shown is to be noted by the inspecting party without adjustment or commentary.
11:26
